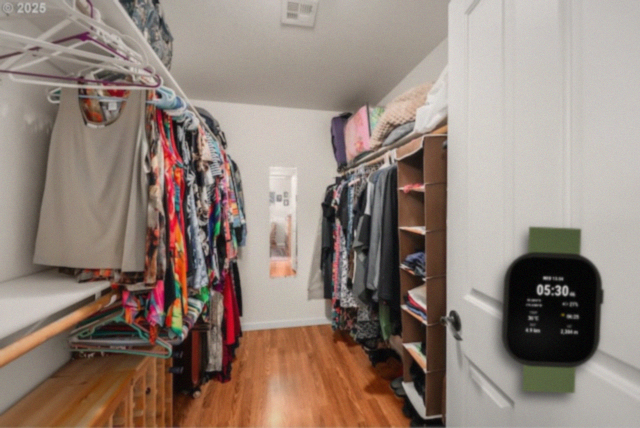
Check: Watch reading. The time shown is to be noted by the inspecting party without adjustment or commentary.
5:30
